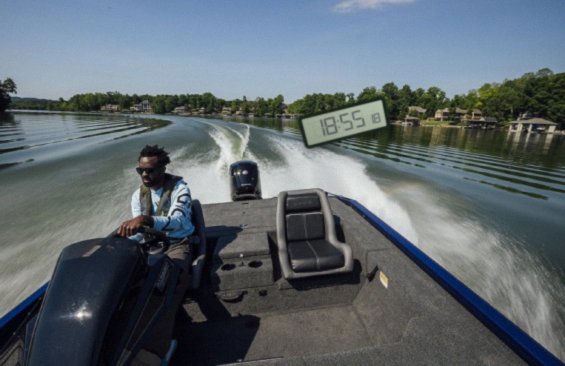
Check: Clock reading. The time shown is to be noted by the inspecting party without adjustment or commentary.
18:55
